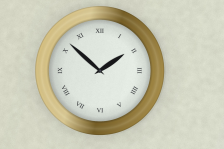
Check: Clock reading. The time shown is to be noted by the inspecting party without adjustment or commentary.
1:52
